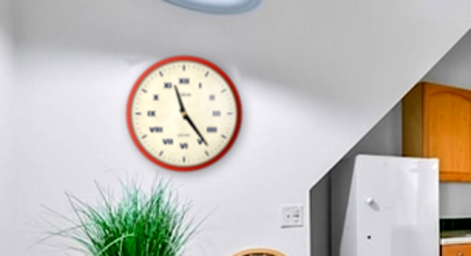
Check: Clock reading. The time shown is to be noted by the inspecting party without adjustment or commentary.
11:24
